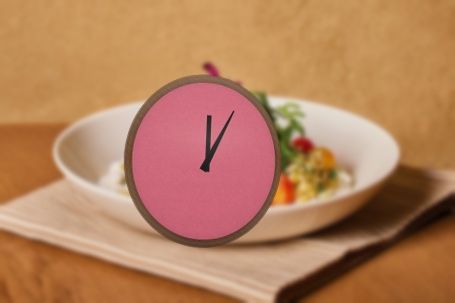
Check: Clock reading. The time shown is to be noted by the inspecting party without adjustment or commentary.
12:05
